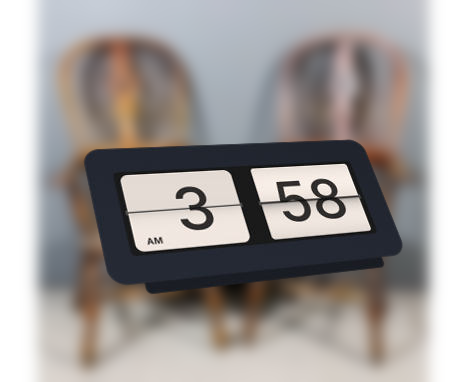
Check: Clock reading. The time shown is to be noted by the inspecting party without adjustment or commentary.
3:58
